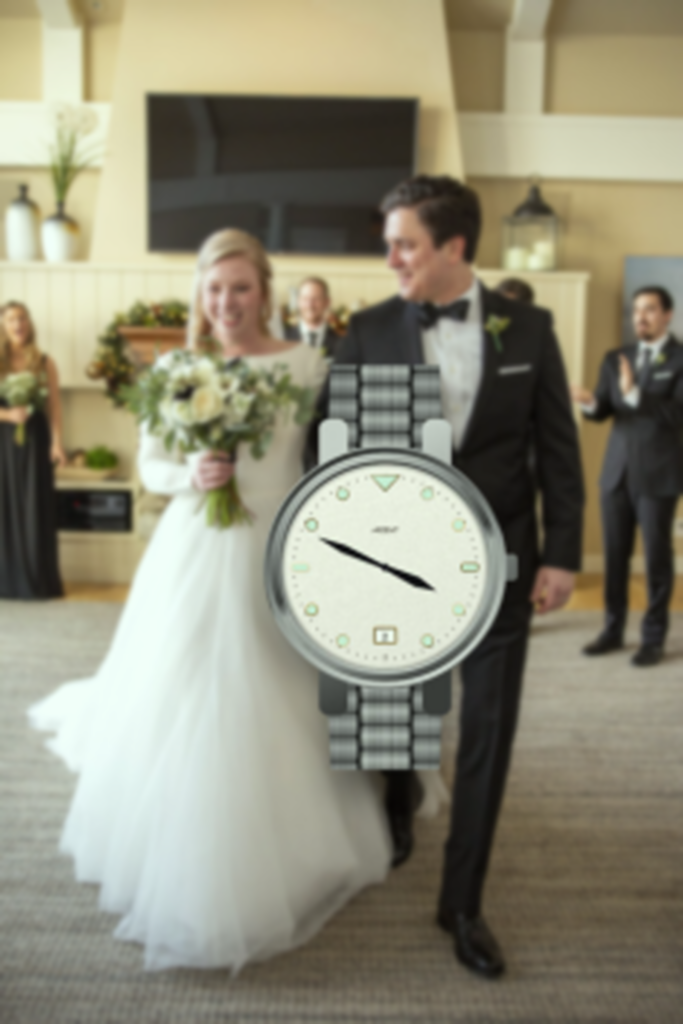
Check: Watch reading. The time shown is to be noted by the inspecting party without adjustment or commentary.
3:49
